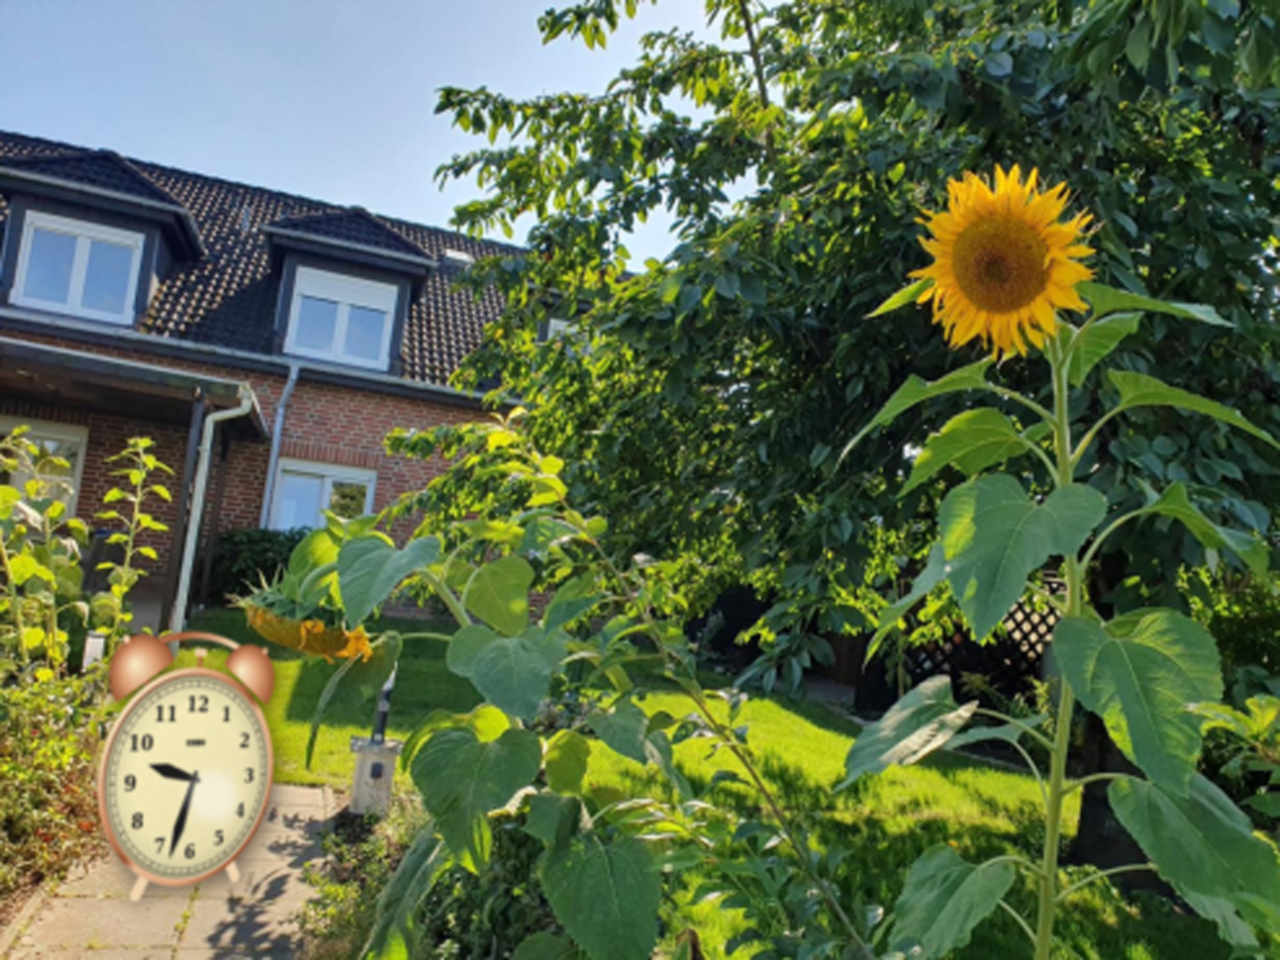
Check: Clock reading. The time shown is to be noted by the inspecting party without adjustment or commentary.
9:33
